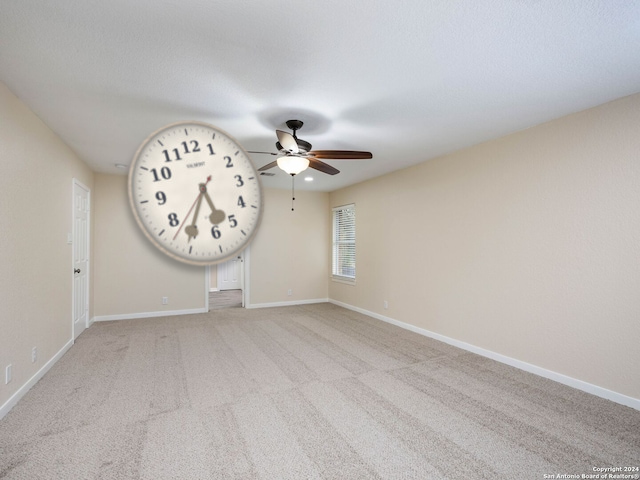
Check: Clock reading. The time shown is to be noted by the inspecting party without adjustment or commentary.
5:35:38
